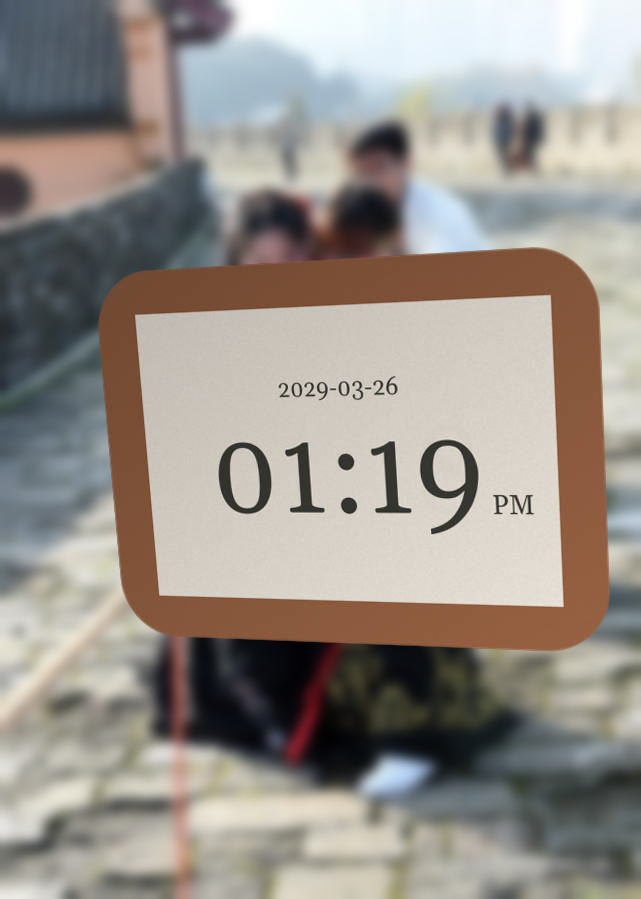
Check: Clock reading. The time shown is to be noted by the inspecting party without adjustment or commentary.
1:19
